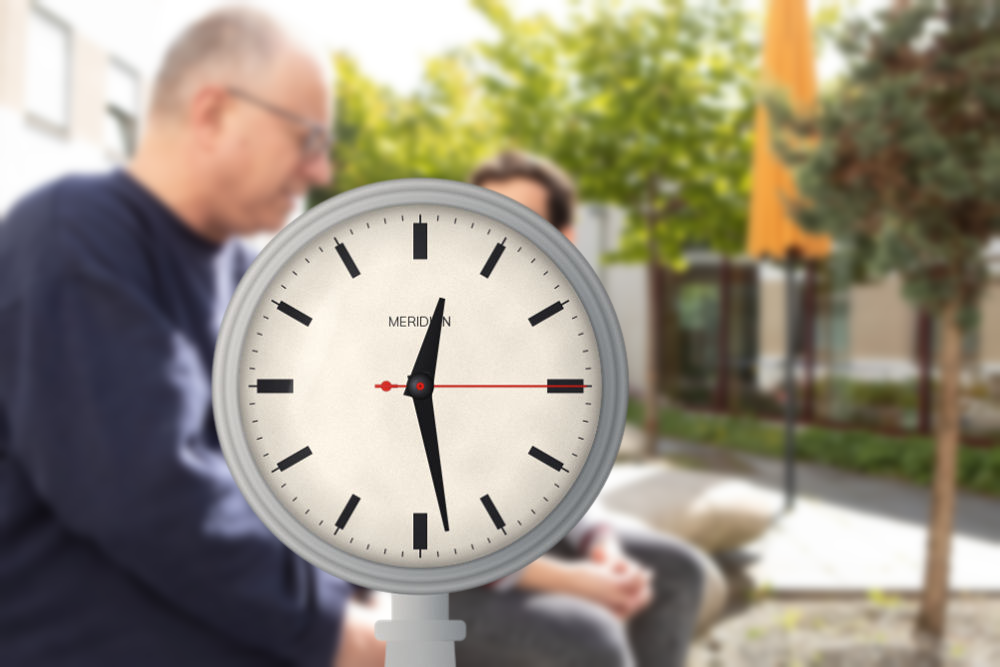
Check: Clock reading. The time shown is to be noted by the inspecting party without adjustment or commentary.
12:28:15
